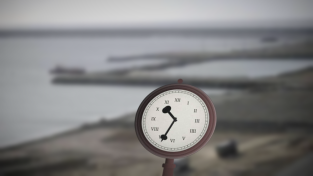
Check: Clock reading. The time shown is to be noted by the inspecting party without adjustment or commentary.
10:34
